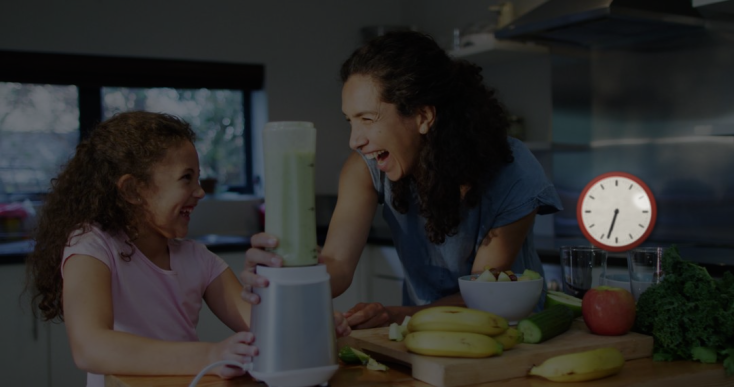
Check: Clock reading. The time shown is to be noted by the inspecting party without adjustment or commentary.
6:33
